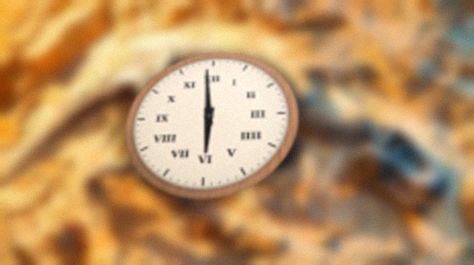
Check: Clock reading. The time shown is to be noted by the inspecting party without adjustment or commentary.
5:59
